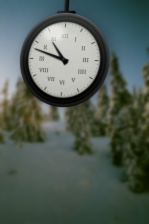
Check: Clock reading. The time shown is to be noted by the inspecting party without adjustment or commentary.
10:48
